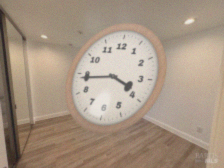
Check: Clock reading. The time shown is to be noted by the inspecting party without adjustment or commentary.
3:44
